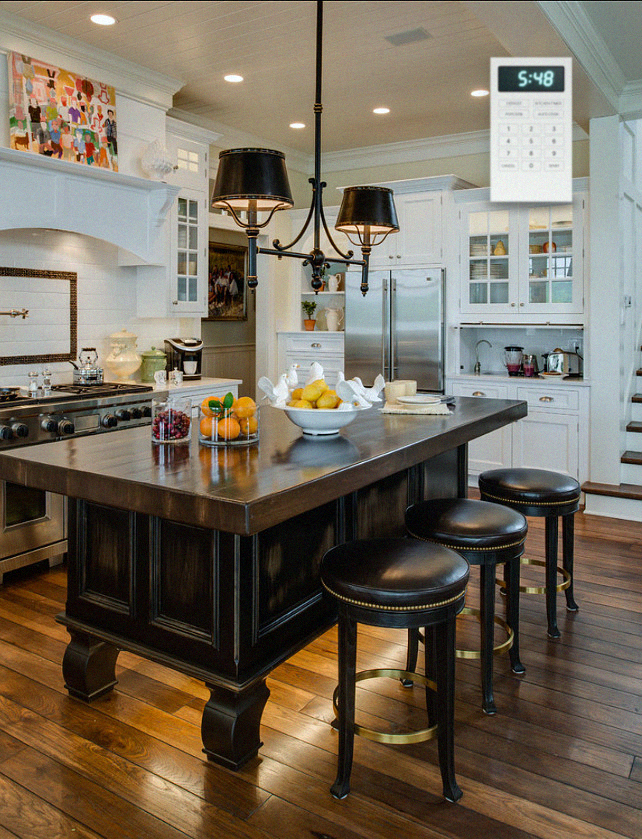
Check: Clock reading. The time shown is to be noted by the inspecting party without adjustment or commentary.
5:48
